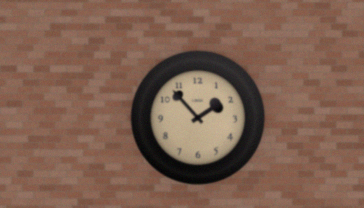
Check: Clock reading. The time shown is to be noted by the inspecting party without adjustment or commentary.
1:53
